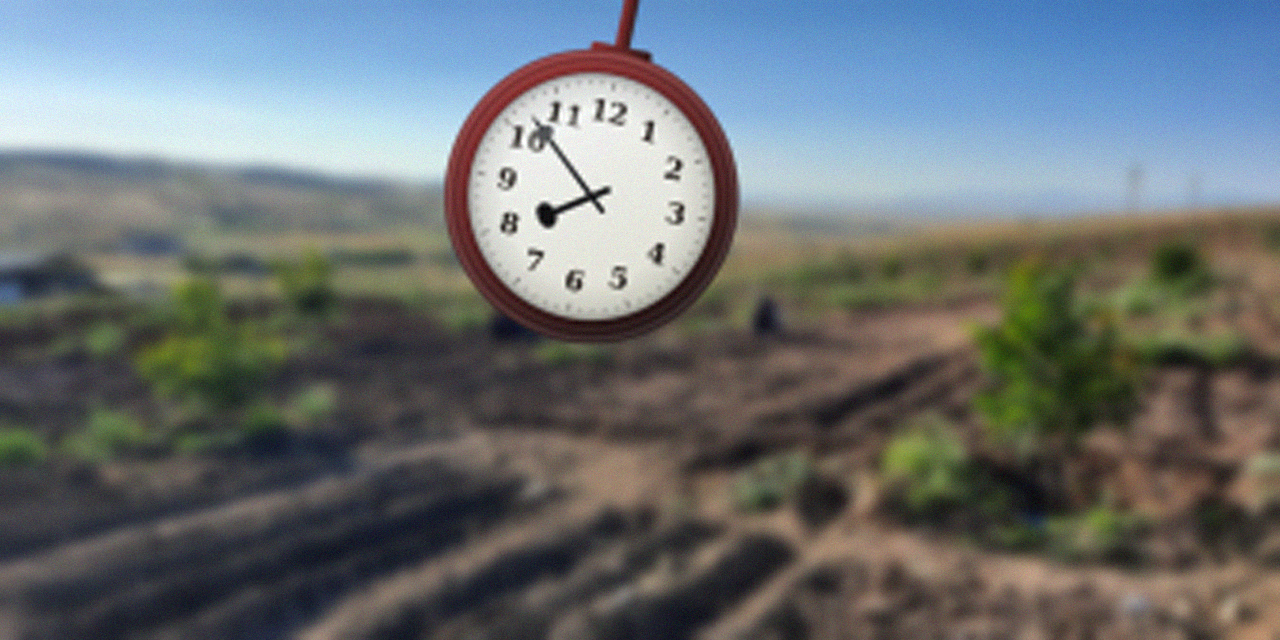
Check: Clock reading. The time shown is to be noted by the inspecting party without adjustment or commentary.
7:52
